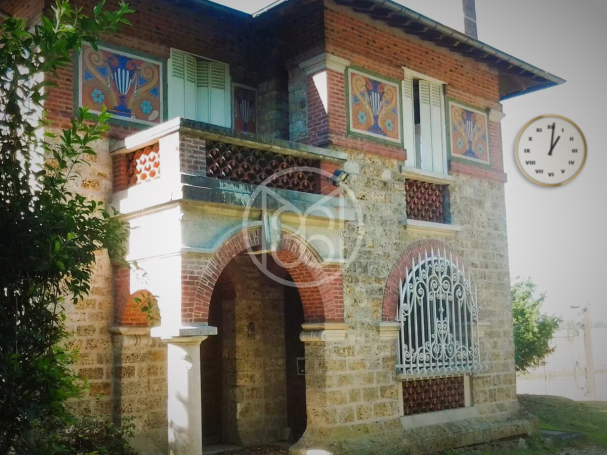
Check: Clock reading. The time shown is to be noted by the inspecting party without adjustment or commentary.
1:01
